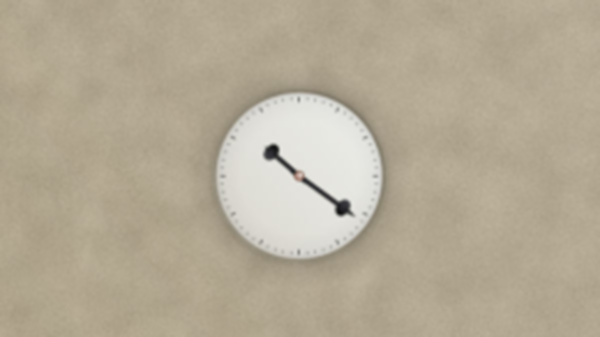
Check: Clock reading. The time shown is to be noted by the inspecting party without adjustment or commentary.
10:21
